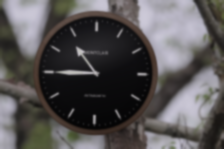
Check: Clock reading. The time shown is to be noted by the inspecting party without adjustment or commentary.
10:45
